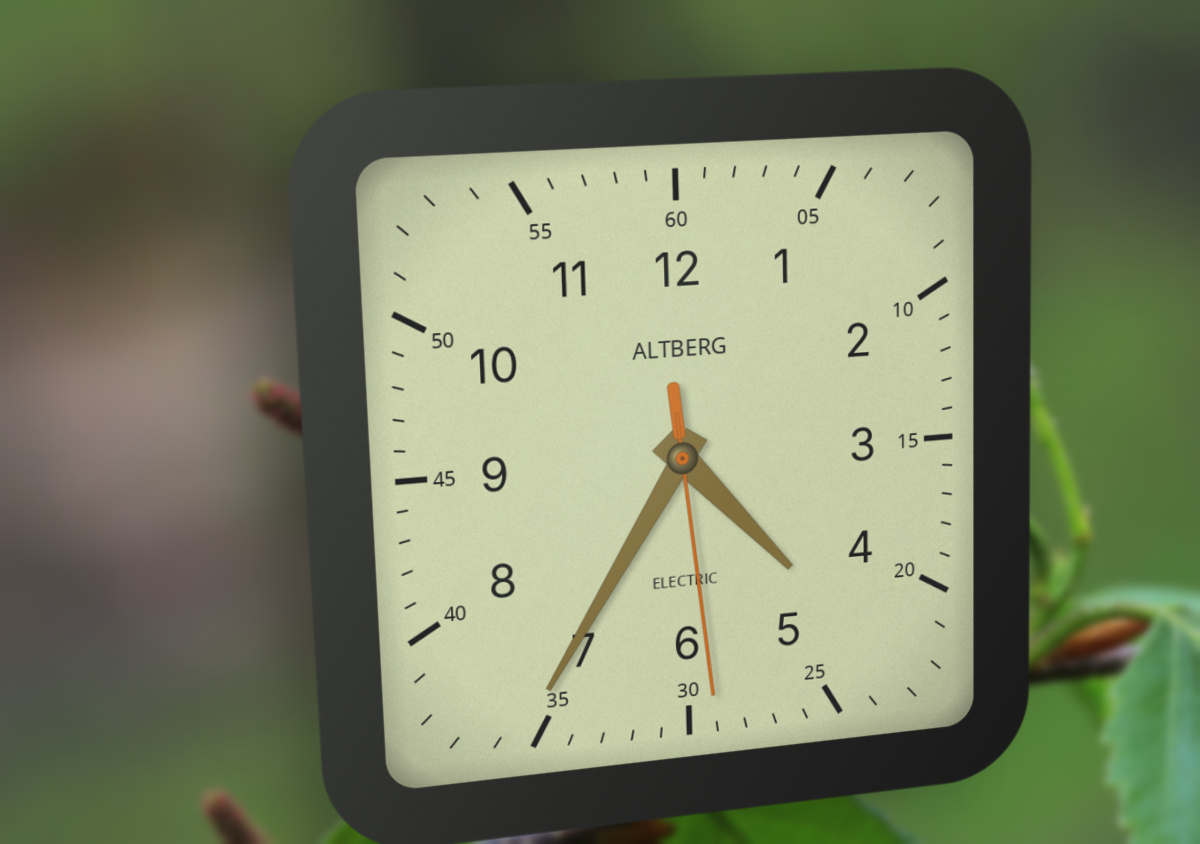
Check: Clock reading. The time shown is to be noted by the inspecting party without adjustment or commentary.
4:35:29
